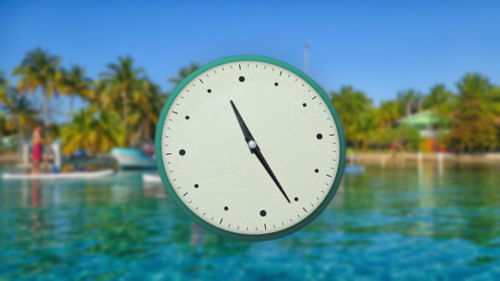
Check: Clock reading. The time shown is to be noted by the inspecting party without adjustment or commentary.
11:26
